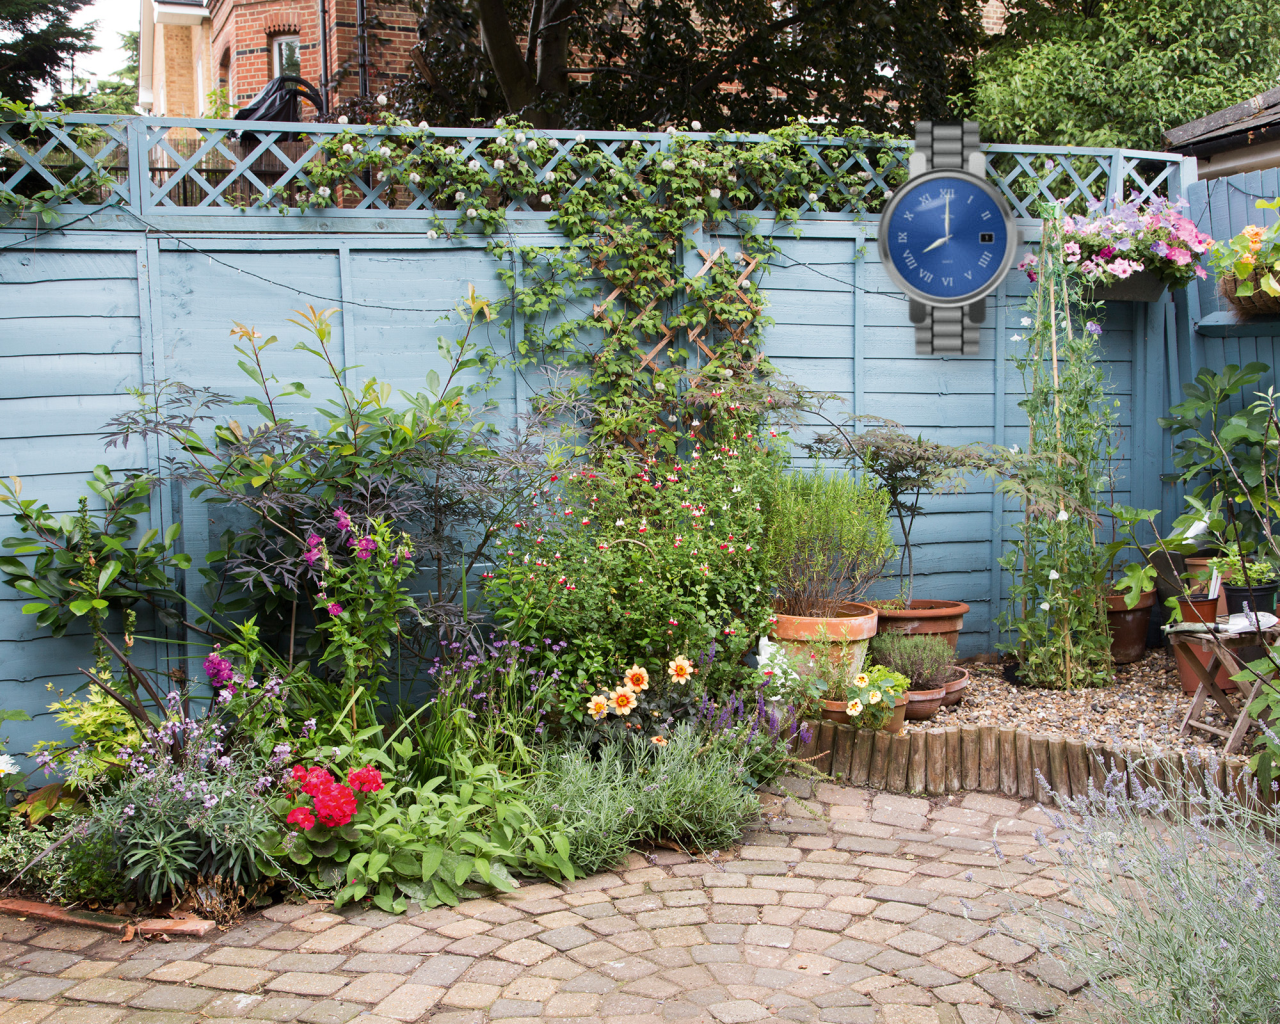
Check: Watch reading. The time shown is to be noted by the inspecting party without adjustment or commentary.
8:00
